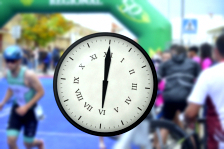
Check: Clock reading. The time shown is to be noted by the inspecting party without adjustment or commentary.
6:00
